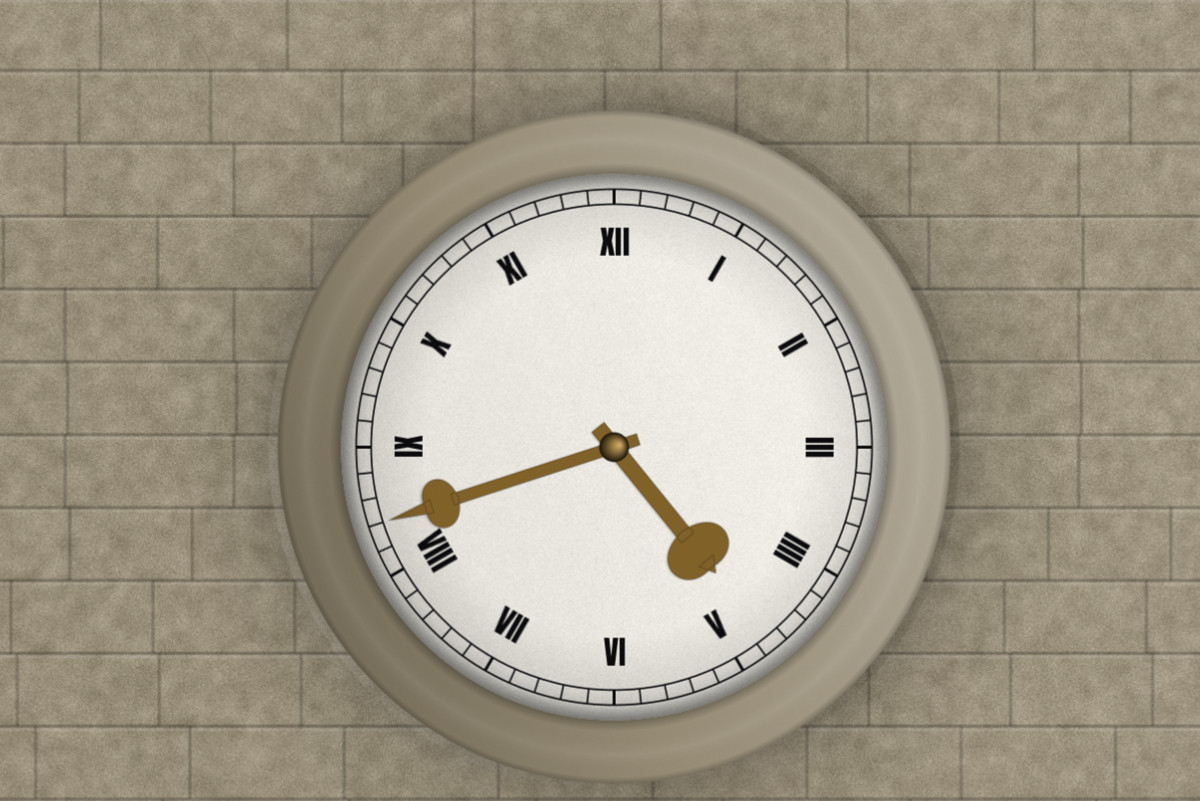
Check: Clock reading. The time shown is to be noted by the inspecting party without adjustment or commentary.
4:42
